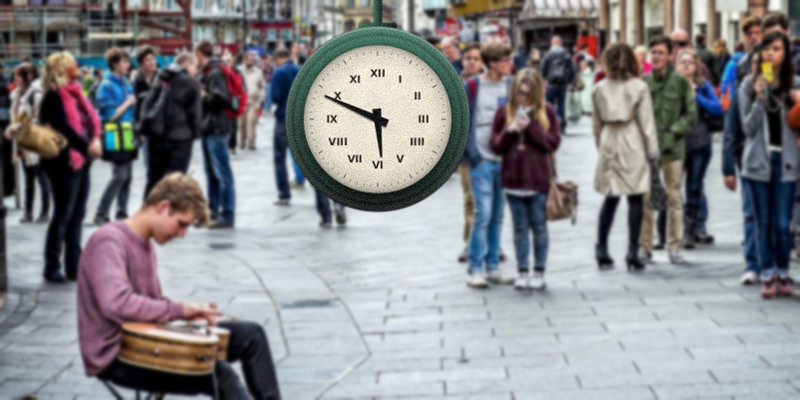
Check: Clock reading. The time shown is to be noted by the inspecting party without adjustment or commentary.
5:49
